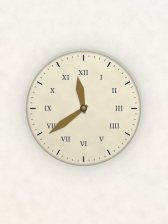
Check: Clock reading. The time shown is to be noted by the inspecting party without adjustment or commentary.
11:39
